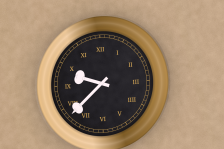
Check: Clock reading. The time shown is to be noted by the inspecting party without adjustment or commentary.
9:38
